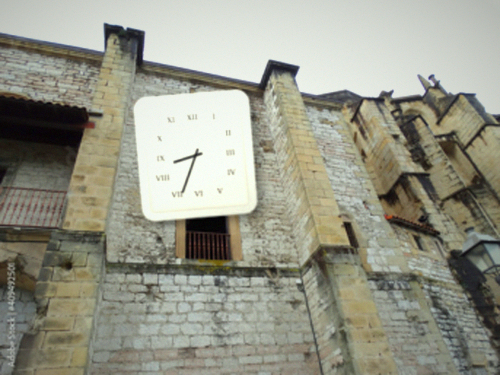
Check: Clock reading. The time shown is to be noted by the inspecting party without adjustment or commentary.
8:34
